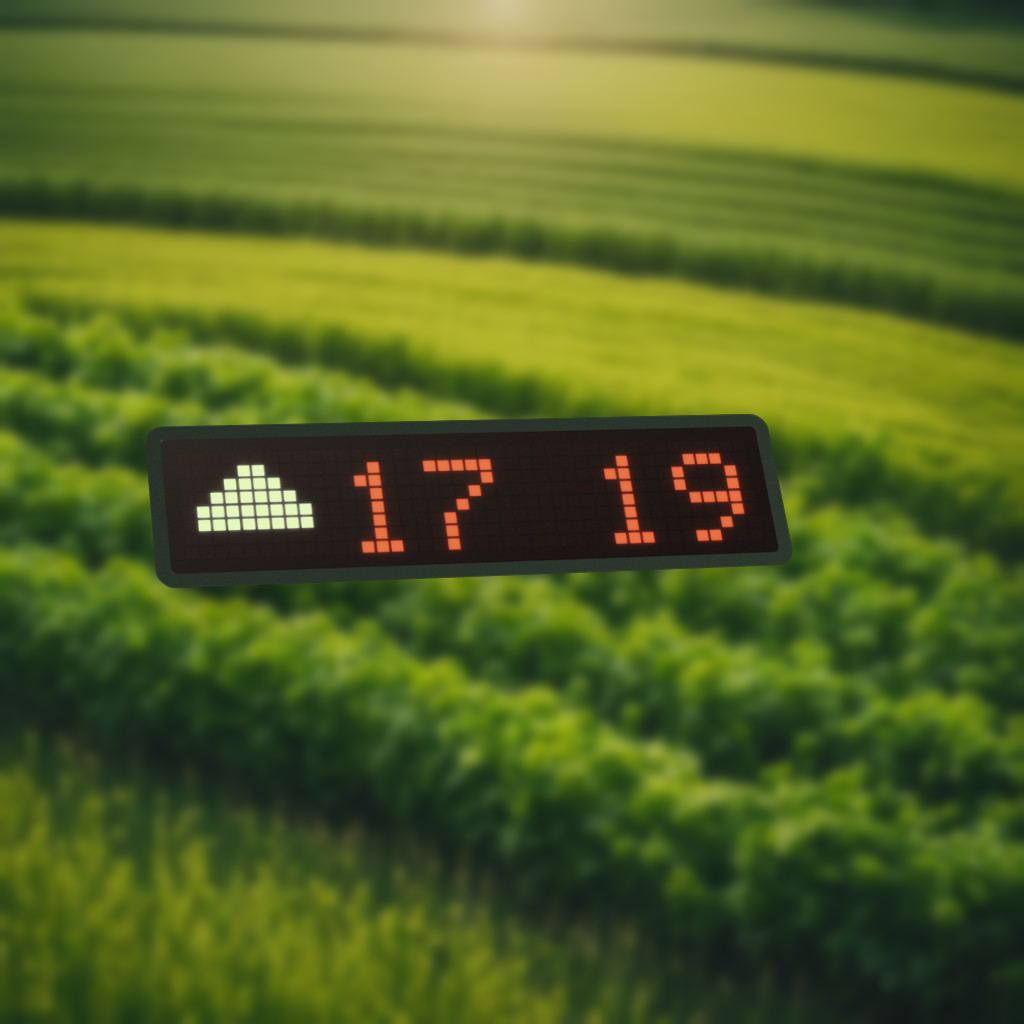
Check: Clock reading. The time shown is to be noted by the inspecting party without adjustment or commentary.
17:19
